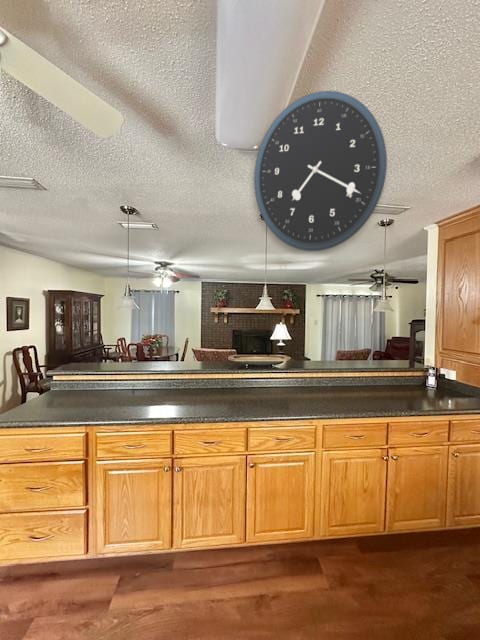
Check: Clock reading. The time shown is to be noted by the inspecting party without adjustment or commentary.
7:19
